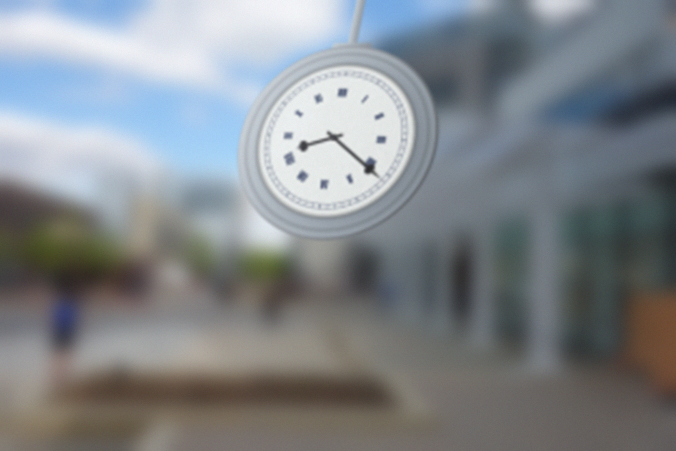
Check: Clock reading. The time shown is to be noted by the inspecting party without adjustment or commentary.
8:21
